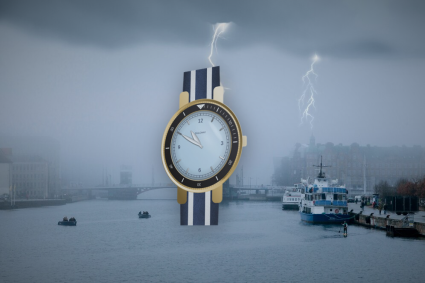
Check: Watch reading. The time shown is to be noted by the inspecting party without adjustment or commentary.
10:50
